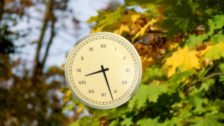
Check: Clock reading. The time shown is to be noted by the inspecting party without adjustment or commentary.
8:27
